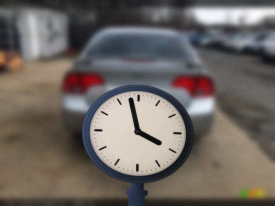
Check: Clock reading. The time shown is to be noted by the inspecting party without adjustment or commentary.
3:58
